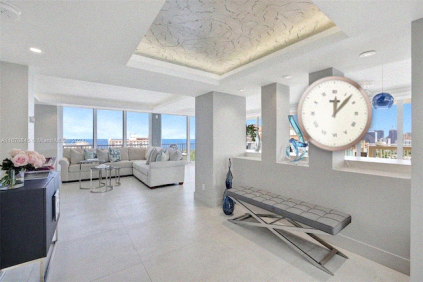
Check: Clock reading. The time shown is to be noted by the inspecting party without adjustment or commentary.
12:07
